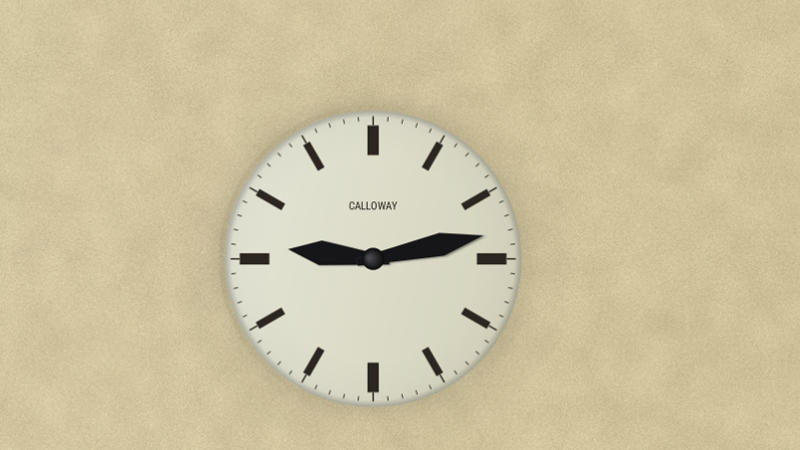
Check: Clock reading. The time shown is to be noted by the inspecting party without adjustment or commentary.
9:13
